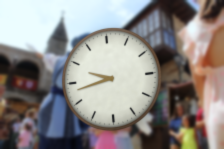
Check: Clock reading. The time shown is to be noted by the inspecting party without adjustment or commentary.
9:43
